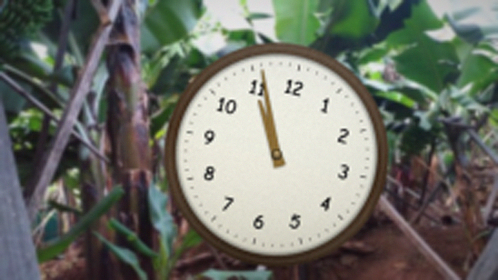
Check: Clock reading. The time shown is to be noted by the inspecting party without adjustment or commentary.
10:56
